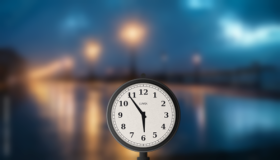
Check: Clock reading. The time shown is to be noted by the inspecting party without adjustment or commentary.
5:54
